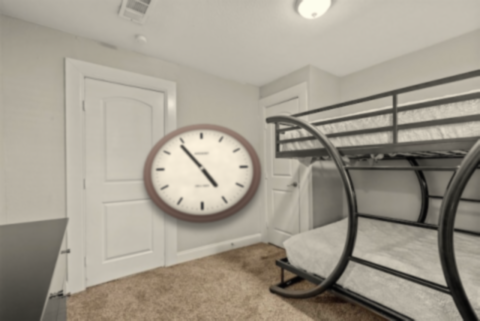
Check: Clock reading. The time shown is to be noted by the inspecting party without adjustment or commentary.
4:54
